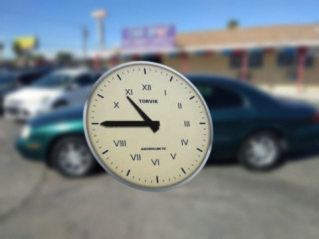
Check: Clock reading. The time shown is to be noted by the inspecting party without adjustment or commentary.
10:45
